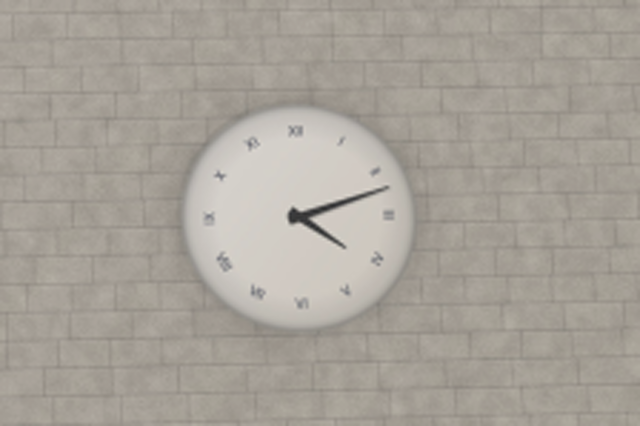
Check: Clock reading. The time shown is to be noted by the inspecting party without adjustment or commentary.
4:12
